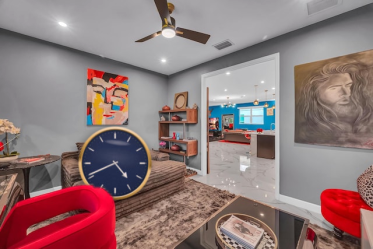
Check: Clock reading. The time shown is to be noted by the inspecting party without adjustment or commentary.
4:41
